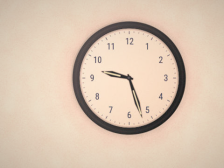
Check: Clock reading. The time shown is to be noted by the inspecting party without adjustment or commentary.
9:27
